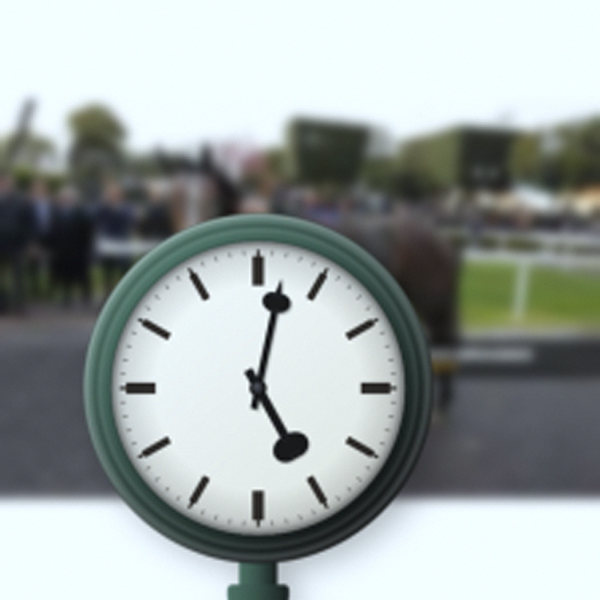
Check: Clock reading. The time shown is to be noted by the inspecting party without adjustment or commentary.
5:02
